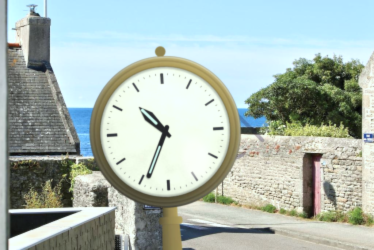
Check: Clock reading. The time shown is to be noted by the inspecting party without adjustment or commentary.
10:34
